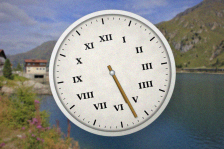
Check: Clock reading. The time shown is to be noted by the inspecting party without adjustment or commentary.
5:27
